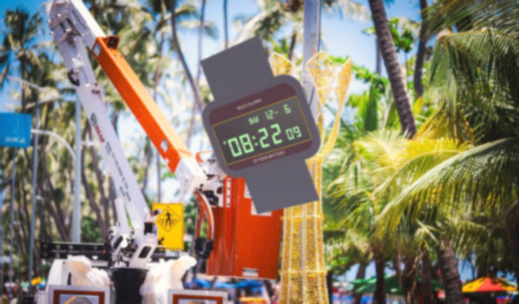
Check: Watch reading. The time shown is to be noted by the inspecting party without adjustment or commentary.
8:22
